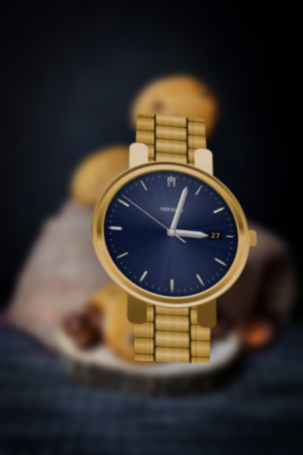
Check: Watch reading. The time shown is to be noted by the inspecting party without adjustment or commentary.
3:02:51
